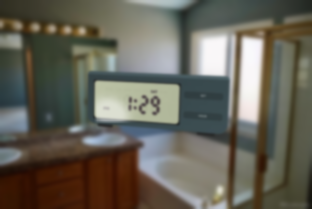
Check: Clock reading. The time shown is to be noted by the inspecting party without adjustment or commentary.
1:29
